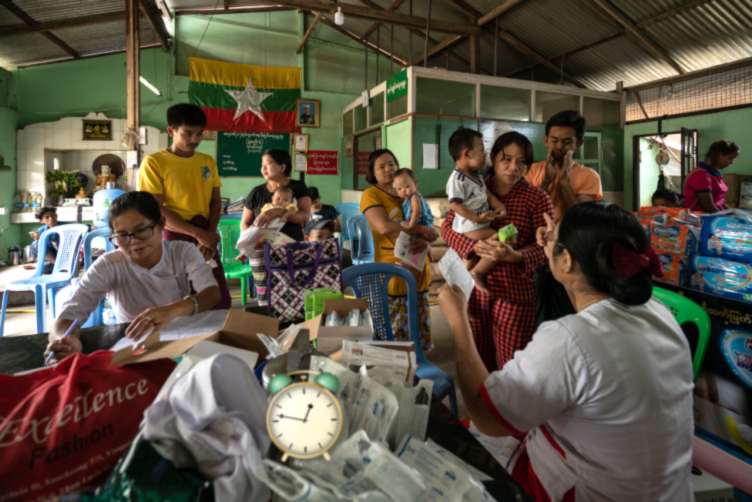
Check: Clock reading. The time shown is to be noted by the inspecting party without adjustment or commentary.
12:47
